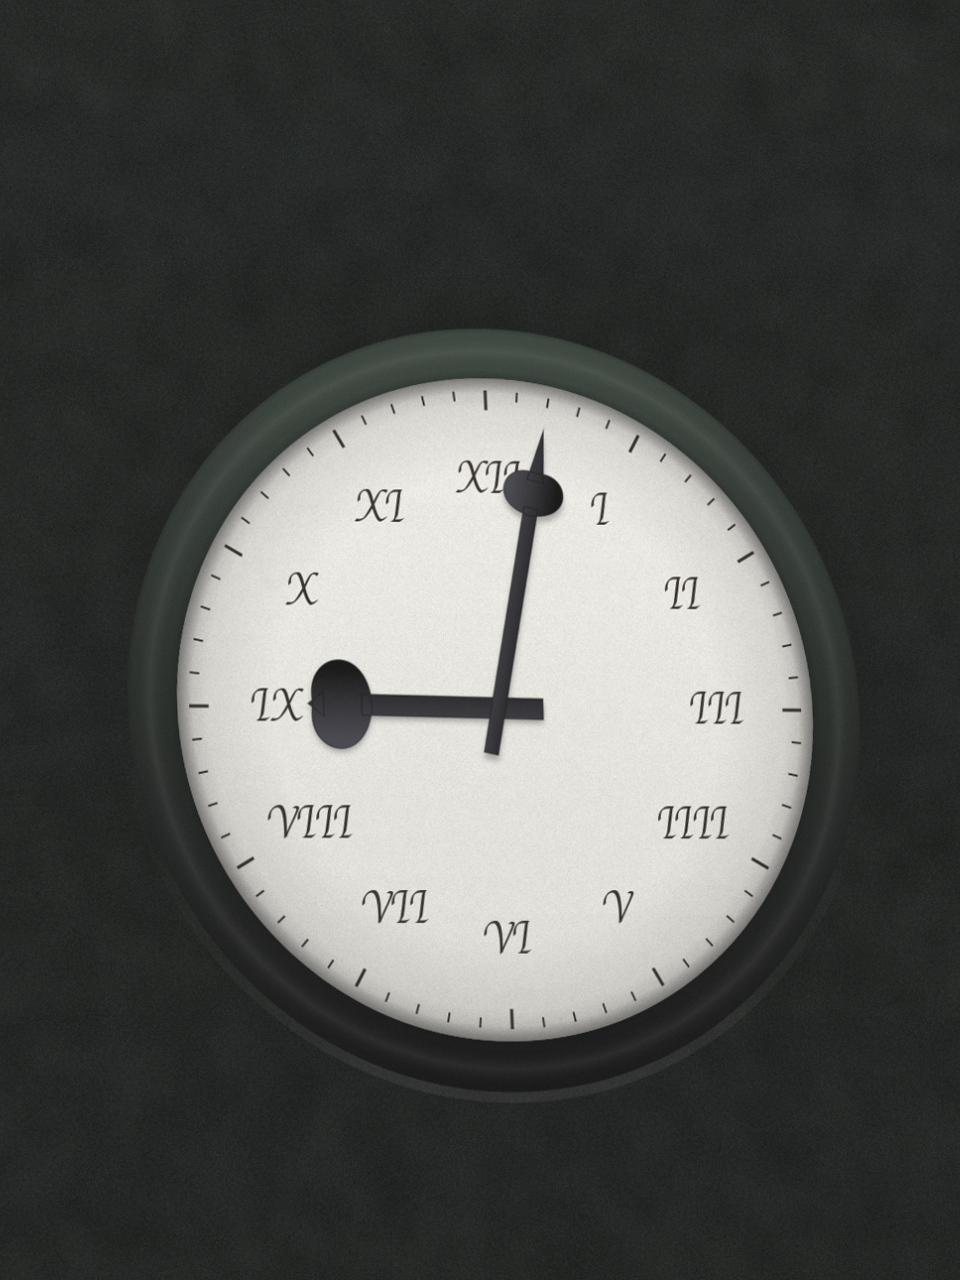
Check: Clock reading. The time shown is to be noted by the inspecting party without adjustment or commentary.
9:02
